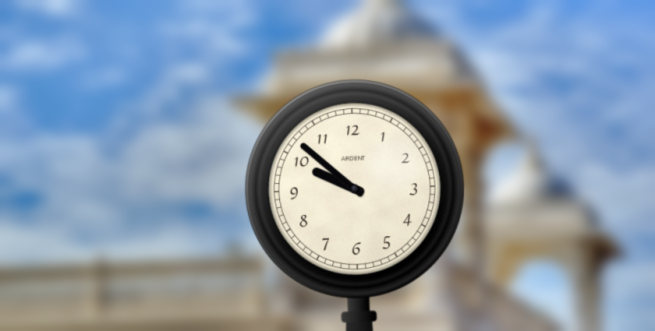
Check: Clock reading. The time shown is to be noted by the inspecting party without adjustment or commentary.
9:52
